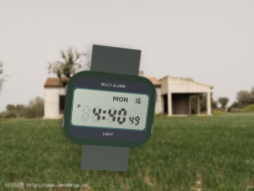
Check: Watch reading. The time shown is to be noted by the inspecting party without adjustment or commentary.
4:40:49
